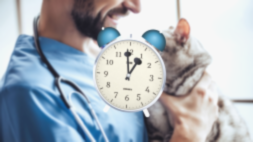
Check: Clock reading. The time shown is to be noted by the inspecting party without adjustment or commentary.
12:59
